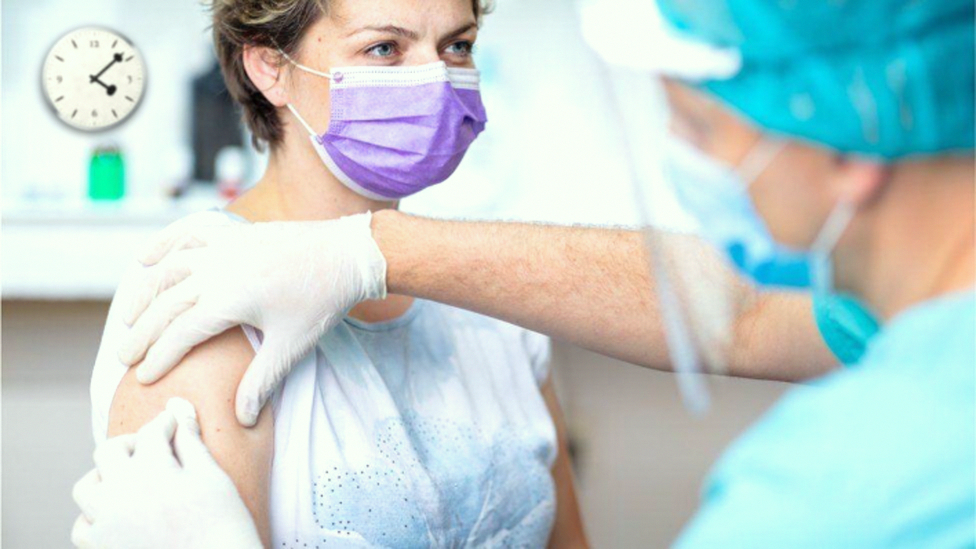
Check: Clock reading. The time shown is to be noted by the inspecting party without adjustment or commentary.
4:08
